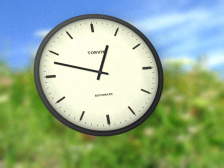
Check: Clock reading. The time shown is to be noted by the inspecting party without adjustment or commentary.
12:48
